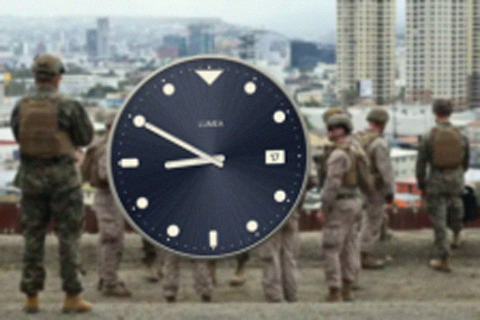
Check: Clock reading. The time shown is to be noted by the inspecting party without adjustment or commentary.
8:50
